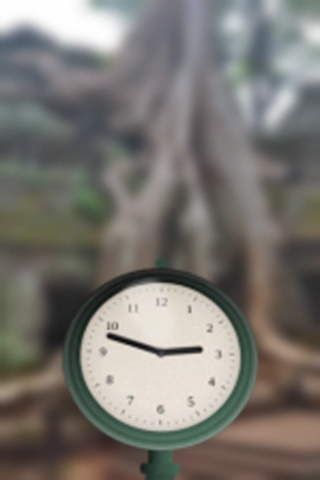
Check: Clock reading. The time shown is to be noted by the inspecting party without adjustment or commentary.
2:48
